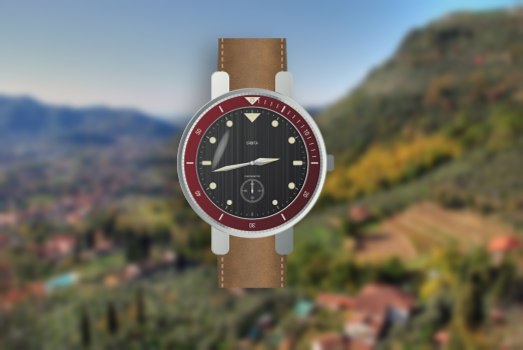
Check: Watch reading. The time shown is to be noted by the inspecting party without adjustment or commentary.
2:43
